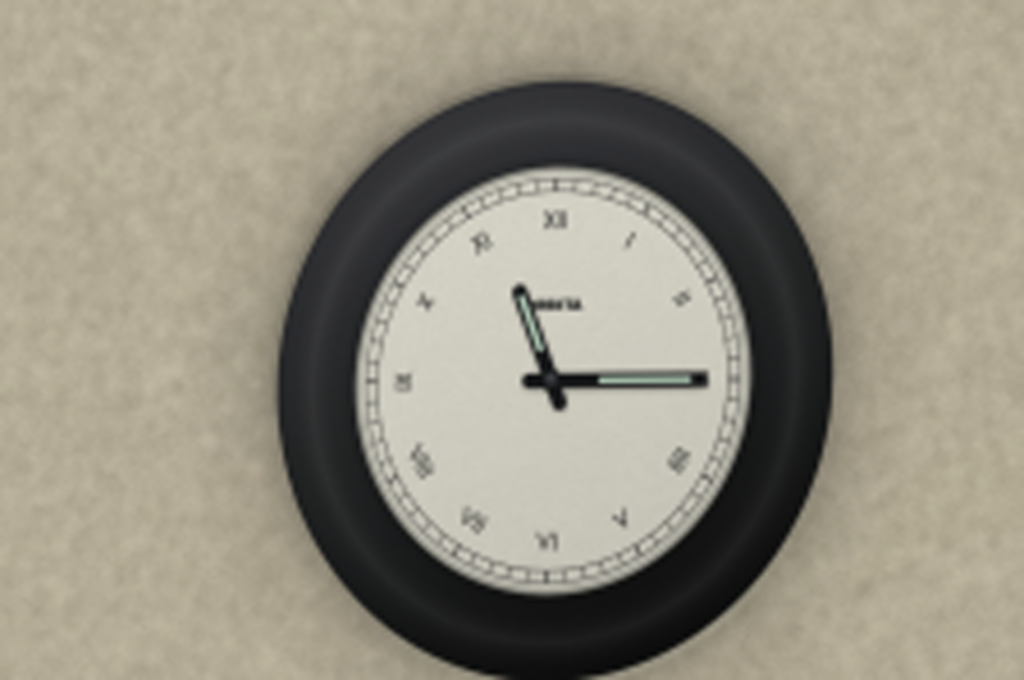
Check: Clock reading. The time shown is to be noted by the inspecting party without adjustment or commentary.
11:15
